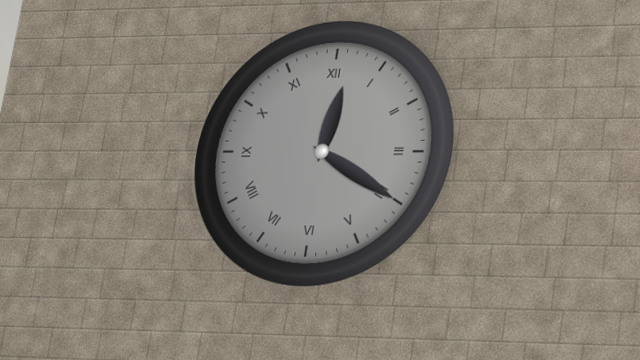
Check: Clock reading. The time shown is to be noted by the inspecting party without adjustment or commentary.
12:20
